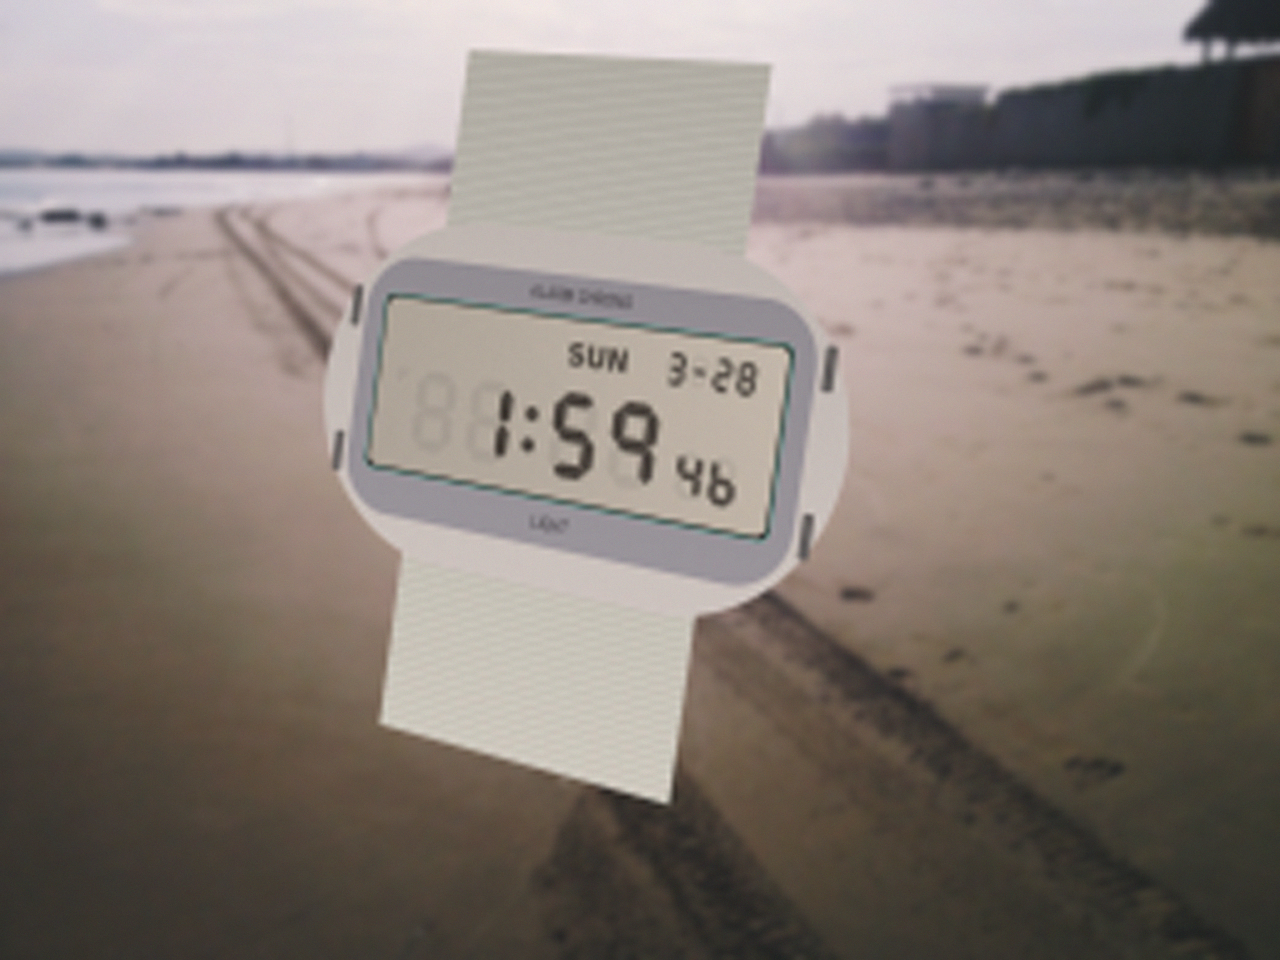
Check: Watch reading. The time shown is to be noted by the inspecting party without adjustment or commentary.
1:59:46
